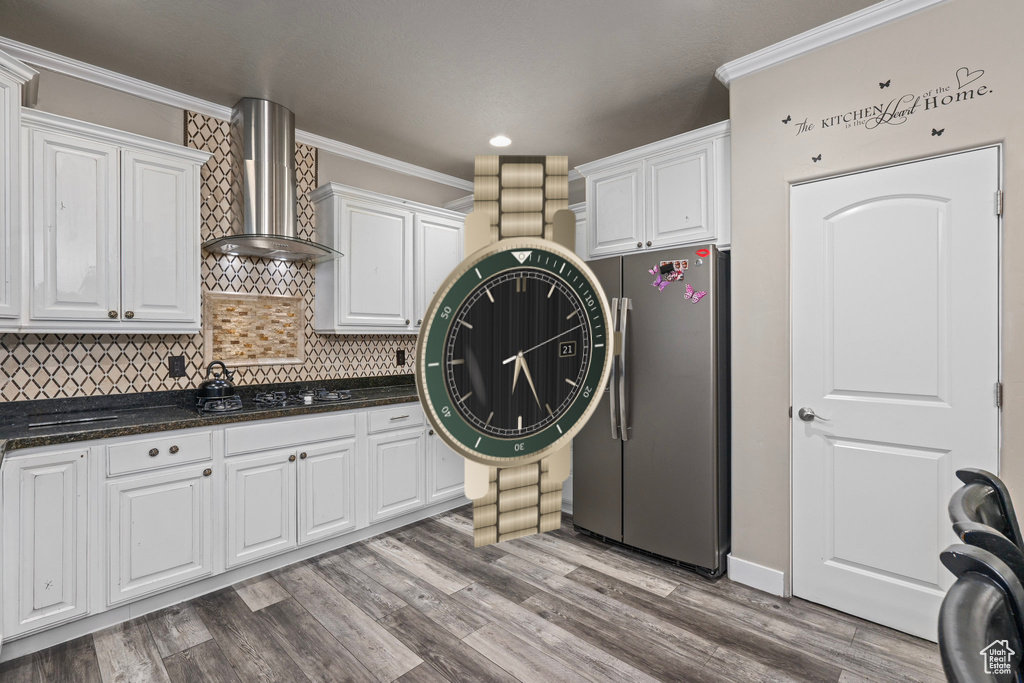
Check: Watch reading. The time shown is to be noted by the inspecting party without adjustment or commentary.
6:26:12
